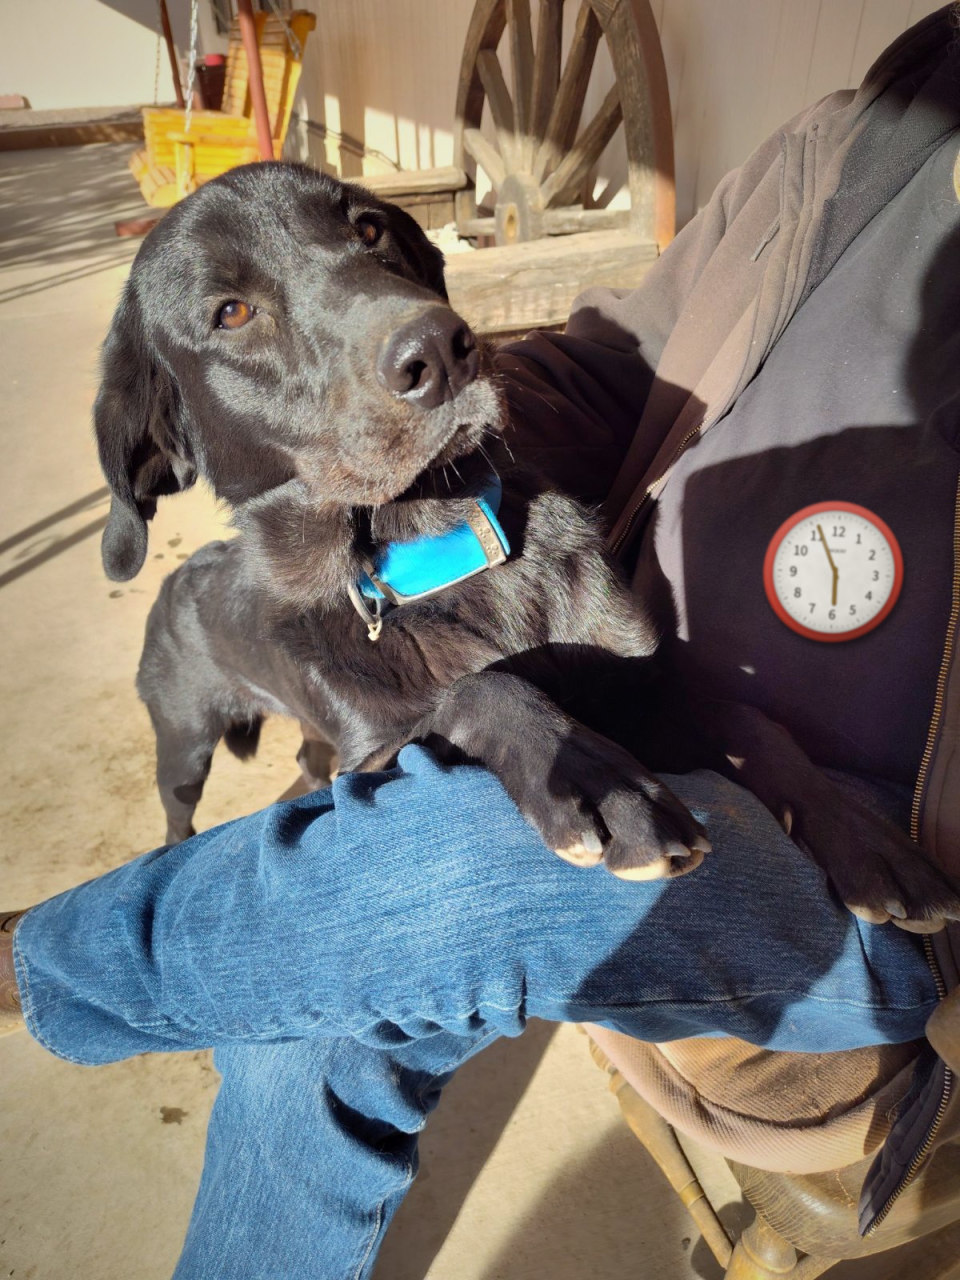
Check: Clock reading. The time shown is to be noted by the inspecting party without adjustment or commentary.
5:56
